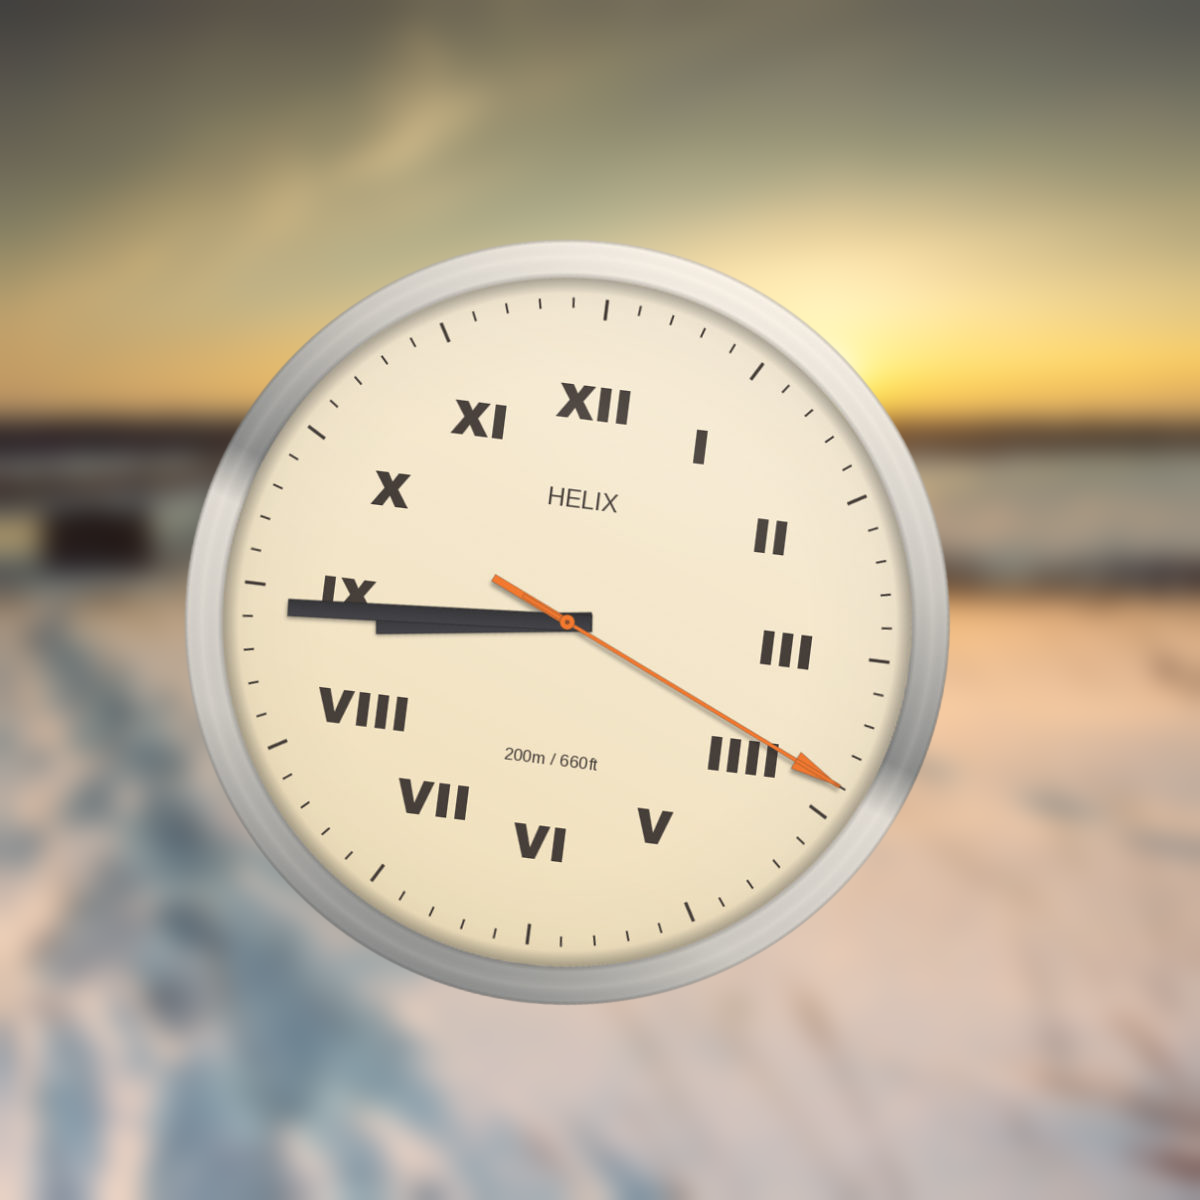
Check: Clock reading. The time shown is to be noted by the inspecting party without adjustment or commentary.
8:44:19
